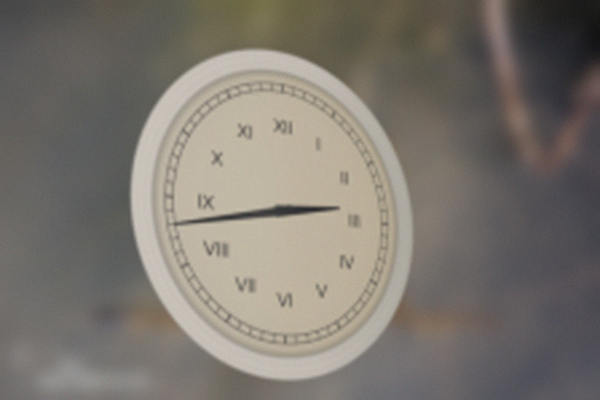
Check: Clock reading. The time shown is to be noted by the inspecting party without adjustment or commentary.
2:43
